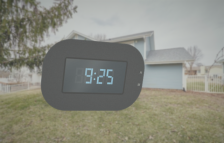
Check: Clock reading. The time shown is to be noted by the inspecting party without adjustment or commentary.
9:25
